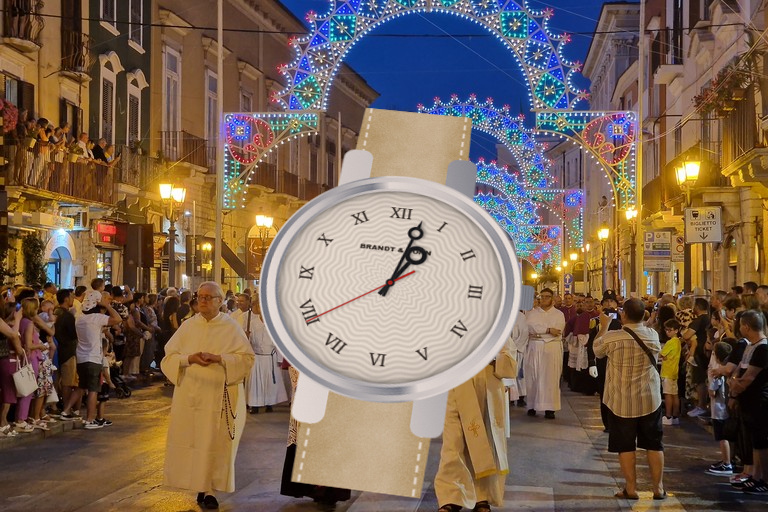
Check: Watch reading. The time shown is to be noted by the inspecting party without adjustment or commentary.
1:02:39
